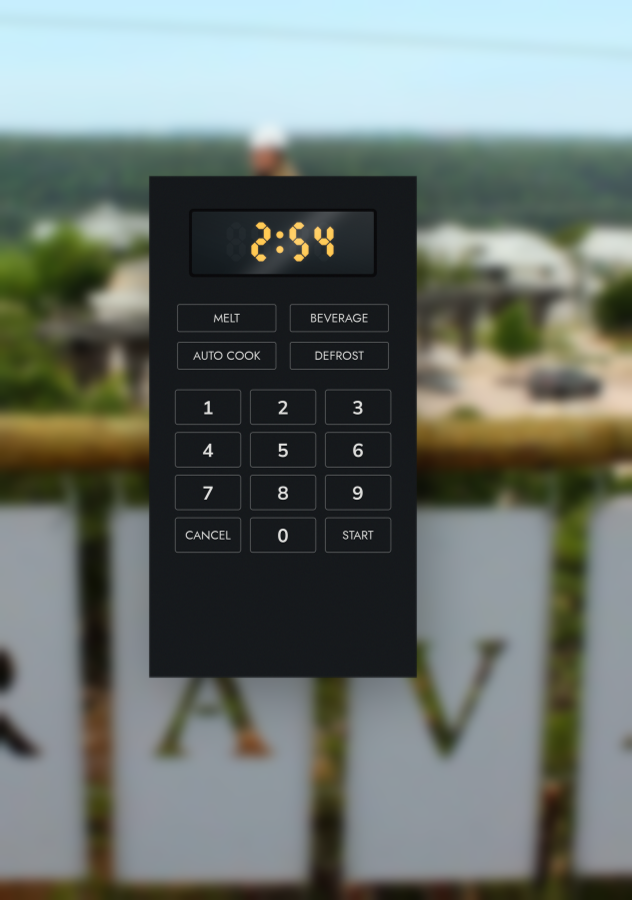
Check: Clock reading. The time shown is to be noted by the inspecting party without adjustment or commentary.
2:54
